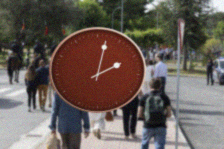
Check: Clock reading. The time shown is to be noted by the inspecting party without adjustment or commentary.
2:02
